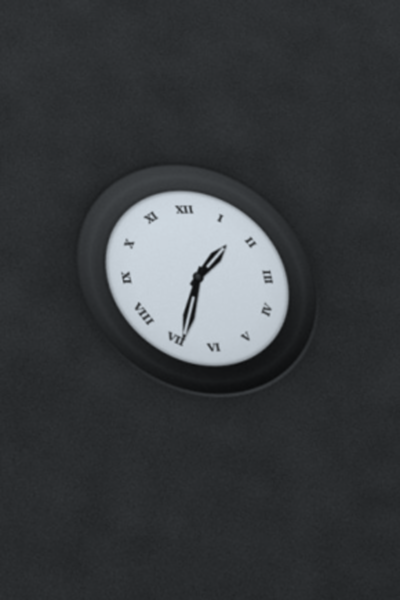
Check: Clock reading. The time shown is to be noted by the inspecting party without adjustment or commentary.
1:34
